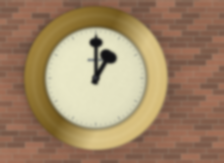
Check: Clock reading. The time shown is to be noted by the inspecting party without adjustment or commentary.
1:00
